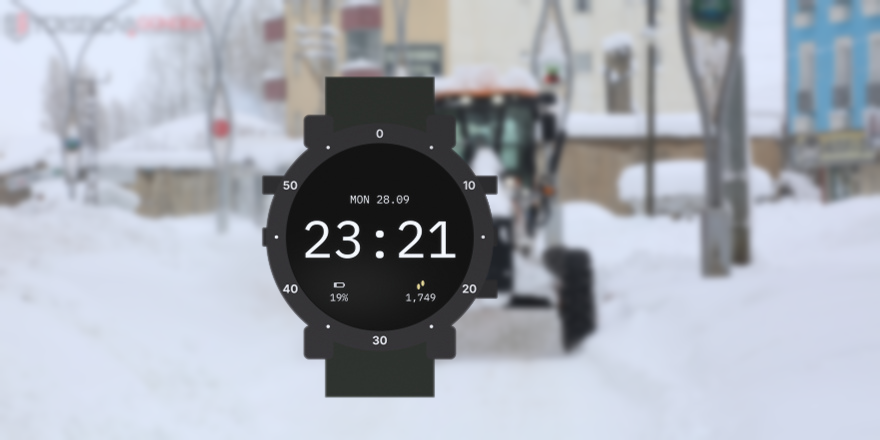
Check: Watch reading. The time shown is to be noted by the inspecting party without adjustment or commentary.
23:21
